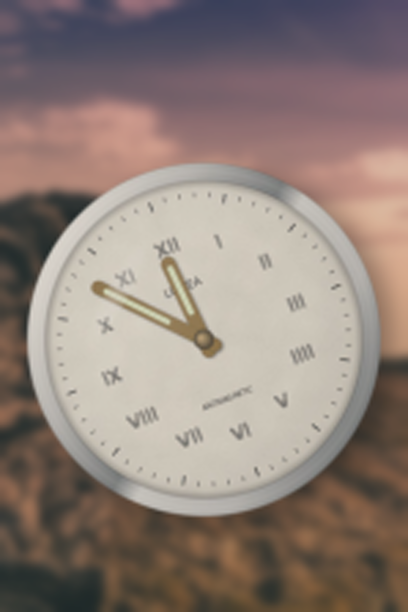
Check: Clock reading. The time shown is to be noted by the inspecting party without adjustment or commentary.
11:53
